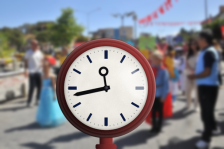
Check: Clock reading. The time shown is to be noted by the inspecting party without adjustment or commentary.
11:43
